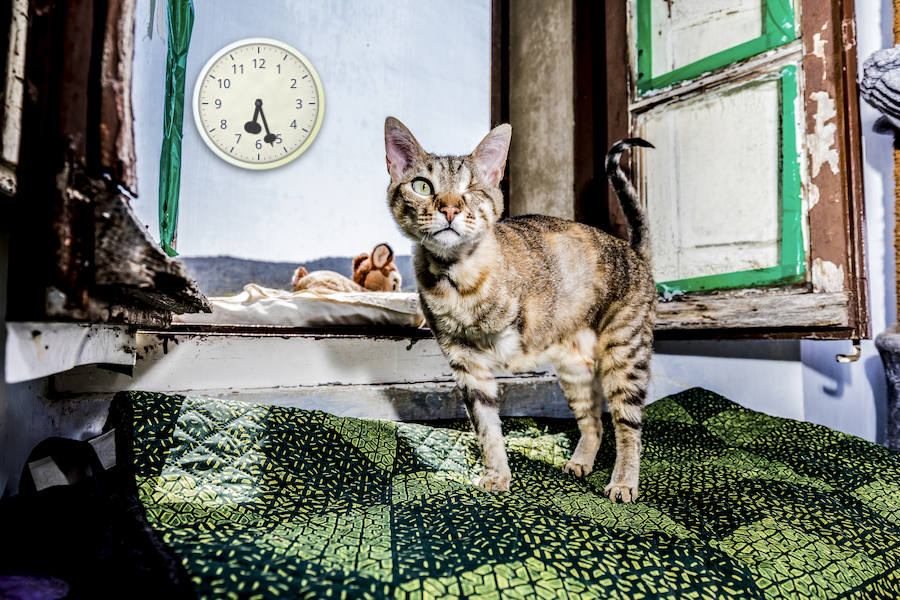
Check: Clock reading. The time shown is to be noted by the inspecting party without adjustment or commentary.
6:27
